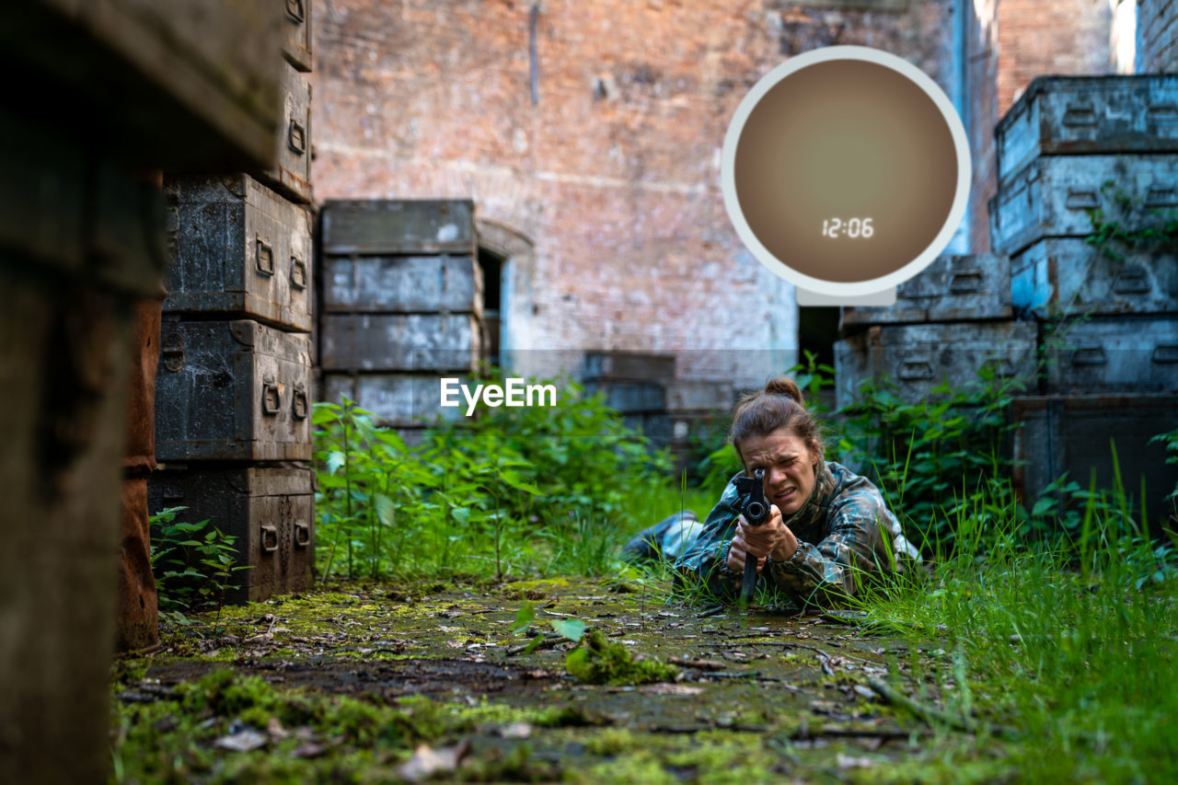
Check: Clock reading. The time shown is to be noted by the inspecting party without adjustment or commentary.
12:06
